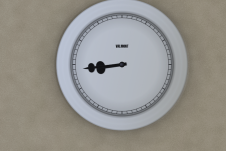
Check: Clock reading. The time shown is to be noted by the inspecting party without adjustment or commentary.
8:44
